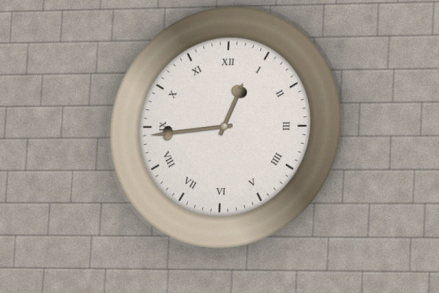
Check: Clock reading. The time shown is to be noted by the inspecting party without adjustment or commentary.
12:44
